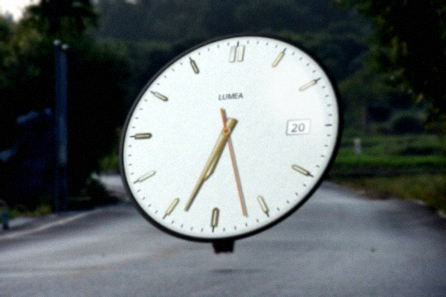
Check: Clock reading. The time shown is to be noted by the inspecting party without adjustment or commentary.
6:33:27
